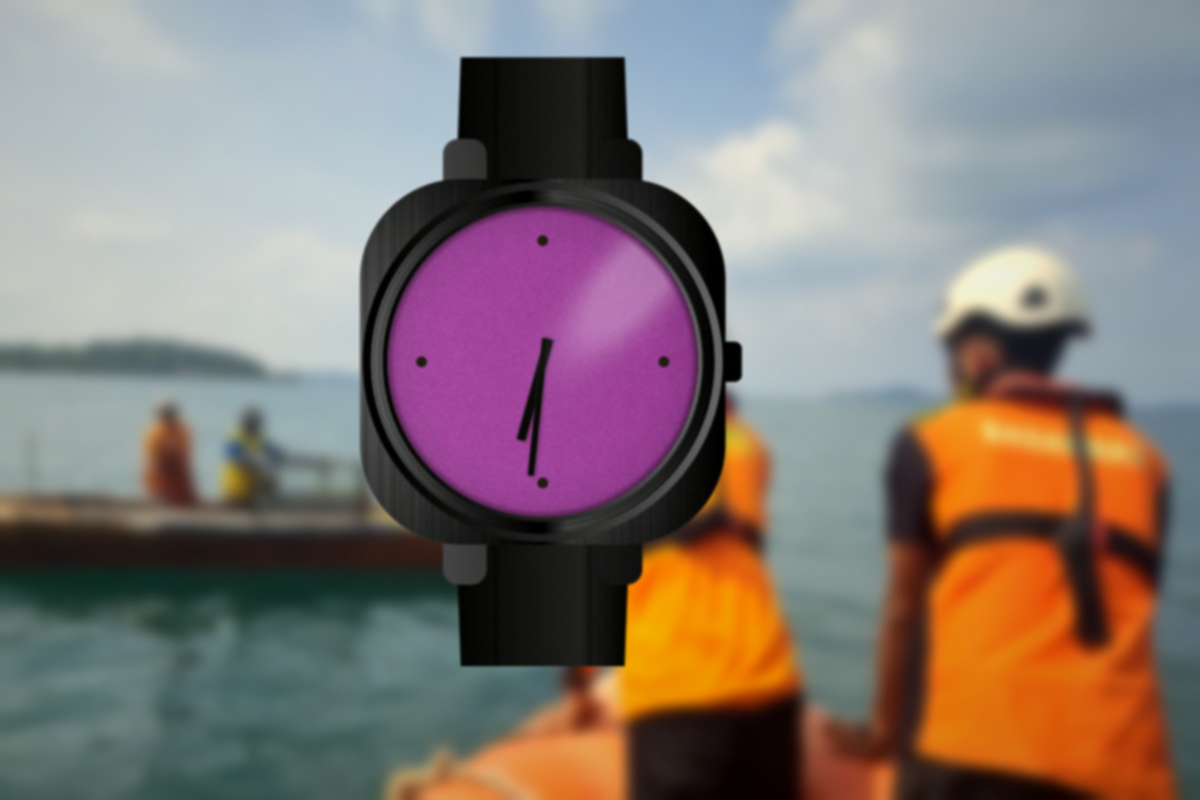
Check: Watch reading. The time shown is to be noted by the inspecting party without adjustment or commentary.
6:31
